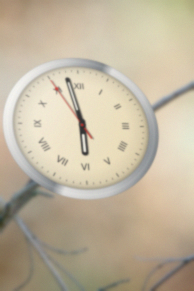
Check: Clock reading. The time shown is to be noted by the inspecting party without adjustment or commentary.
5:57:55
